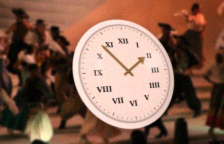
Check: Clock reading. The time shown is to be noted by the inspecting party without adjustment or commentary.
1:53
